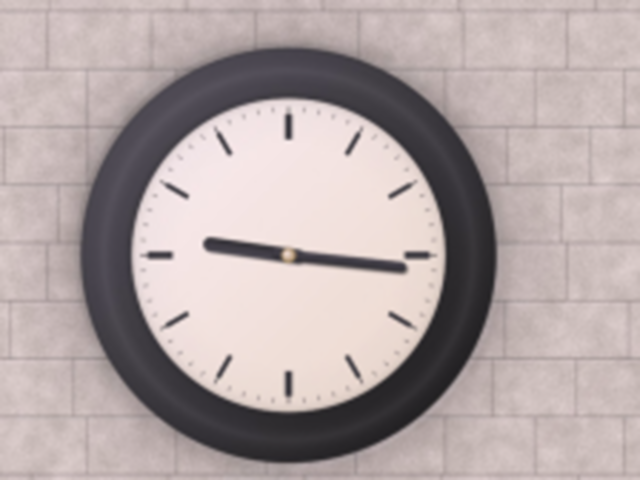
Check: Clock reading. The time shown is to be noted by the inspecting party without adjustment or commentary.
9:16
